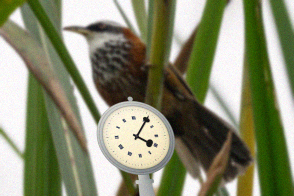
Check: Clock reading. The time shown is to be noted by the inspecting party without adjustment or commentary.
4:06
